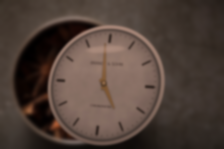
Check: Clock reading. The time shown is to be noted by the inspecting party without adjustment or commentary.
4:59
